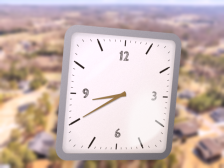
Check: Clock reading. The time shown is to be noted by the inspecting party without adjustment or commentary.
8:40
